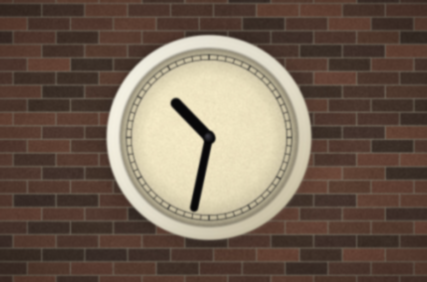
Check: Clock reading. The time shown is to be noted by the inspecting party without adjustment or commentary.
10:32
